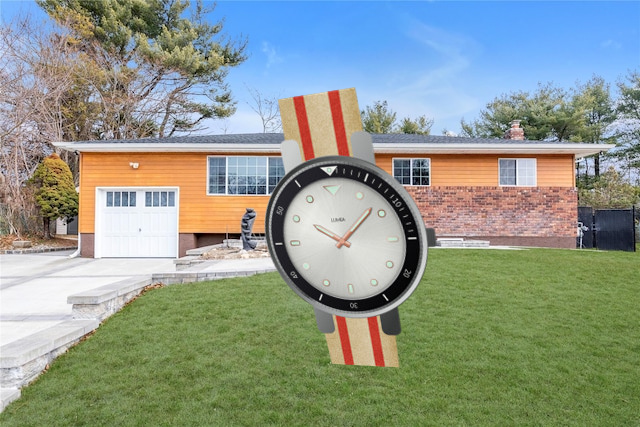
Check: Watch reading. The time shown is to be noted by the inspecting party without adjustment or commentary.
10:08
